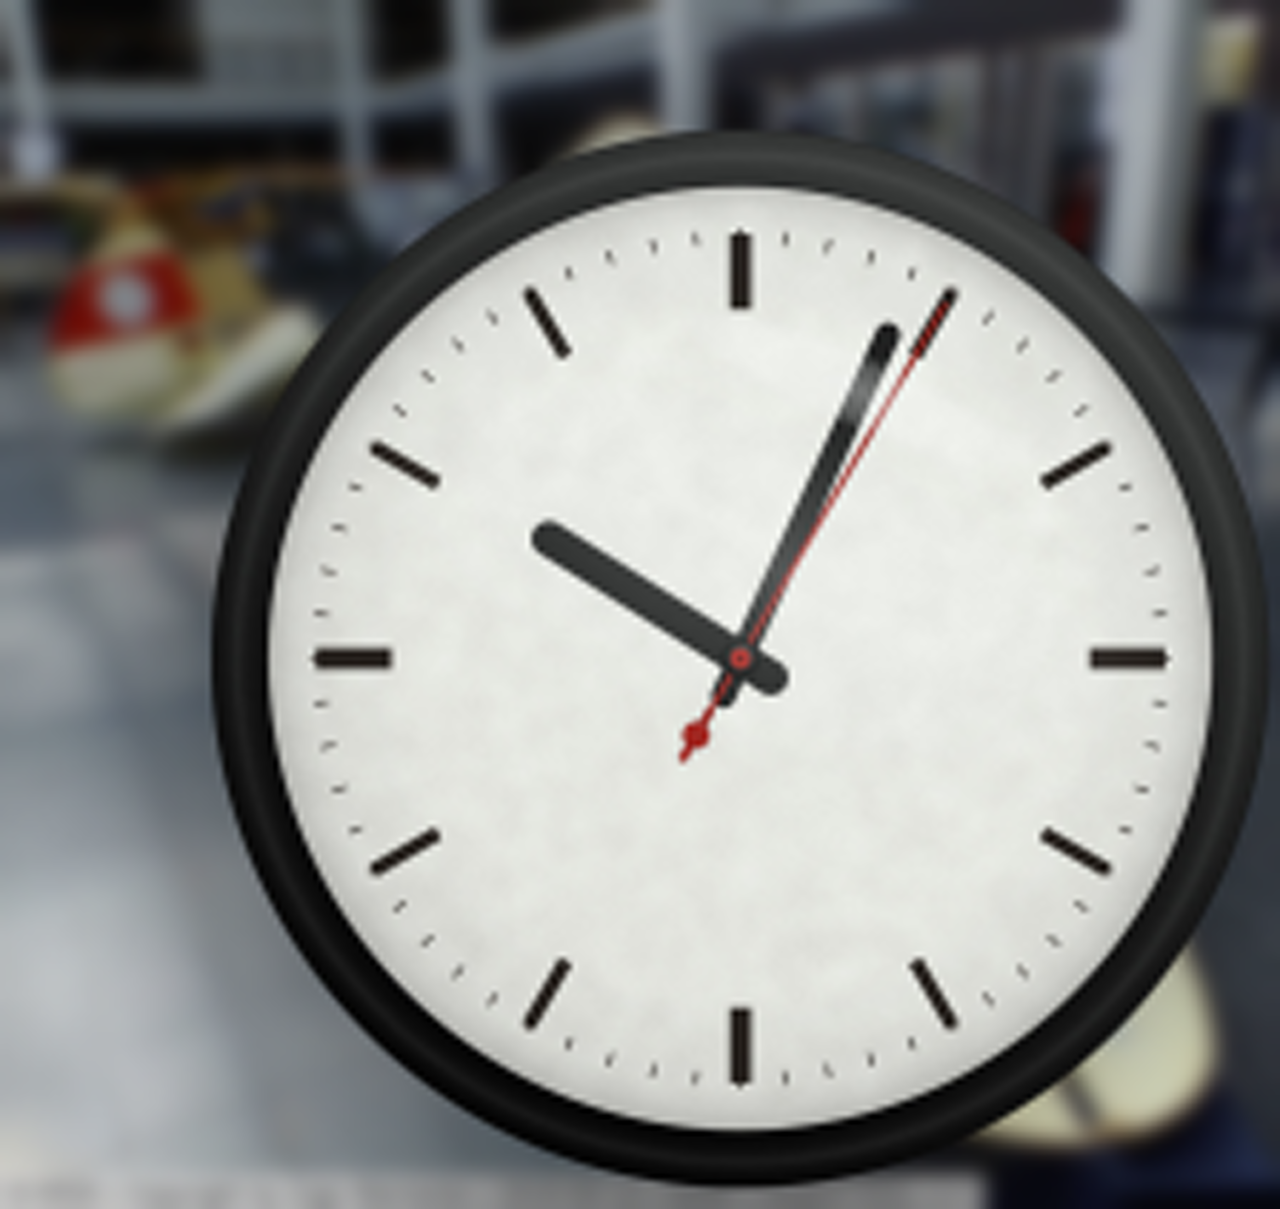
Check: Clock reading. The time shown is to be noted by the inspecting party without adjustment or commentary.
10:04:05
